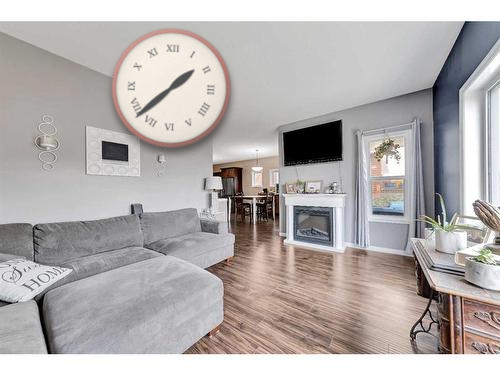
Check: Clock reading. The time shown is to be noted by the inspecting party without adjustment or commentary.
1:38
